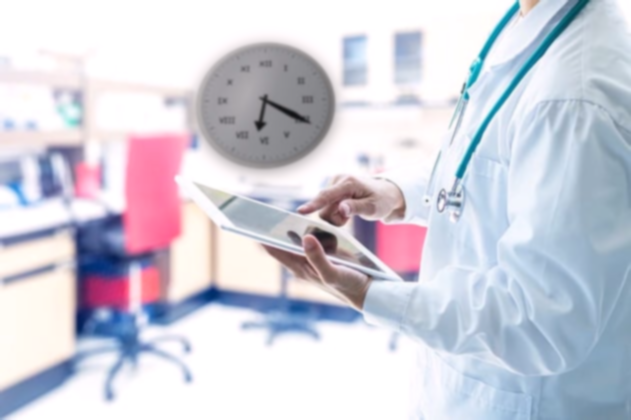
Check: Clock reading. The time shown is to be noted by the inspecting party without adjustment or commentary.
6:20
